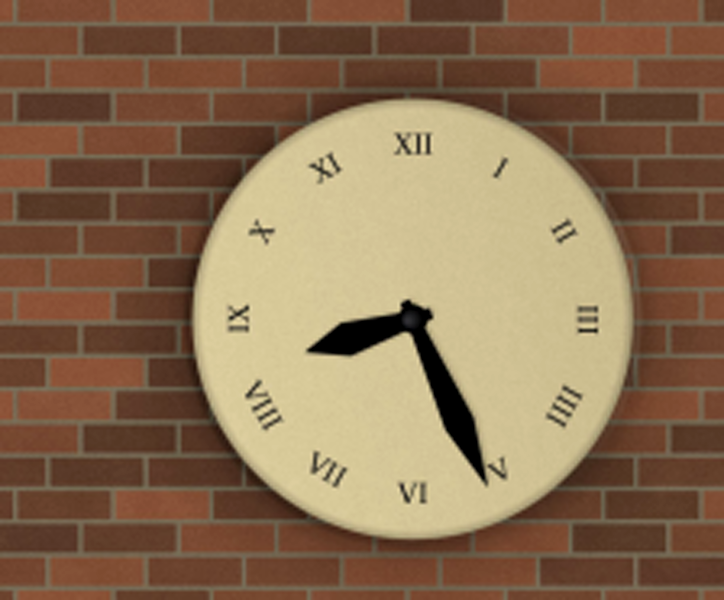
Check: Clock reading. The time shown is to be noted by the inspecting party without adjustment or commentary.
8:26
